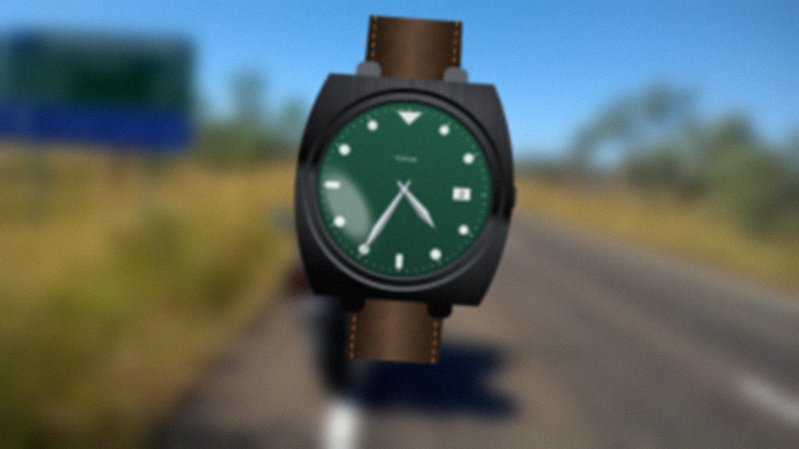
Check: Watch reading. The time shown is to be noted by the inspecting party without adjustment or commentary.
4:35
